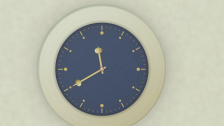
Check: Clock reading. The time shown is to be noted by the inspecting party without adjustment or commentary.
11:40
